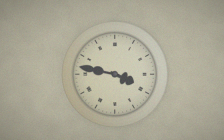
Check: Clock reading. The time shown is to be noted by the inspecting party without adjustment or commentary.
3:47
